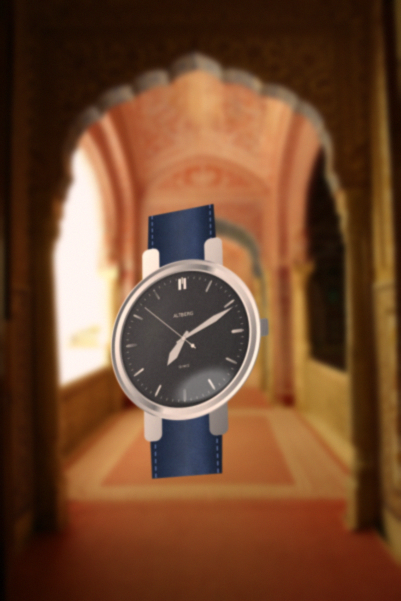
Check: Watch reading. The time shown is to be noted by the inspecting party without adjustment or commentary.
7:10:52
